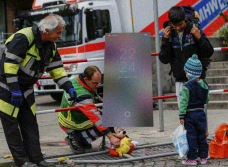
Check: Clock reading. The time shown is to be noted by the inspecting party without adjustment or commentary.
22:24
